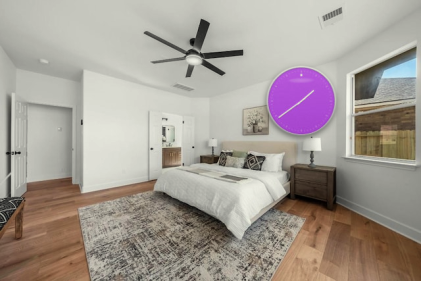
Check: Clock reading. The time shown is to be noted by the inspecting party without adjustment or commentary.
1:39
